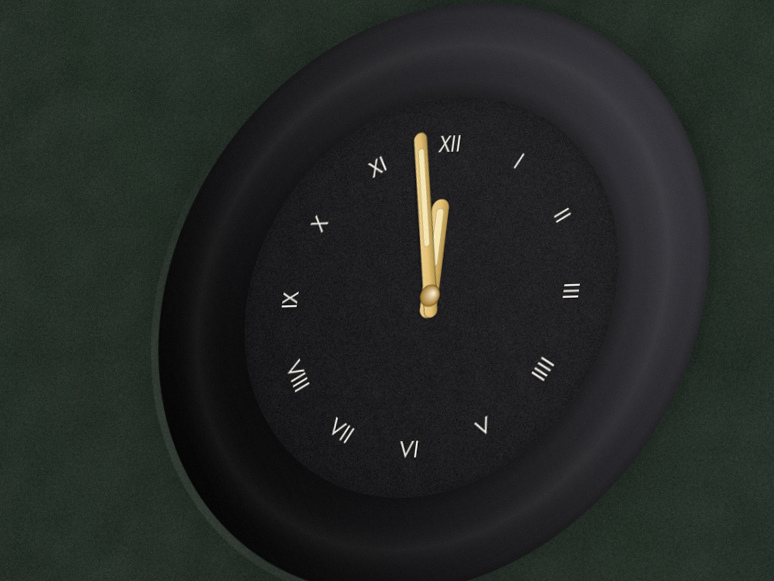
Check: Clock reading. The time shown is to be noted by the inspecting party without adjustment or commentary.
11:58
